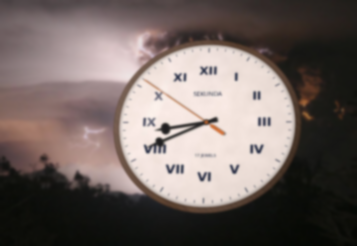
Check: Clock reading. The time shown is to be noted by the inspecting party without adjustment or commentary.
8:40:51
